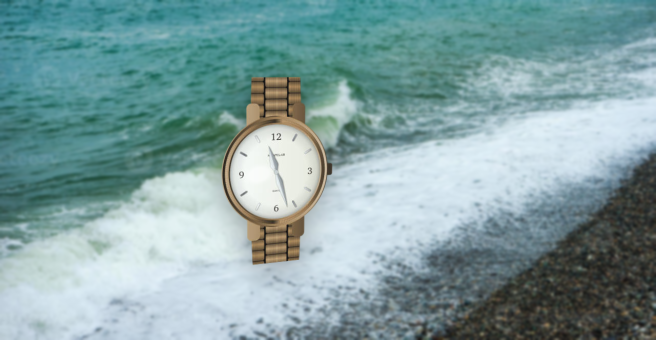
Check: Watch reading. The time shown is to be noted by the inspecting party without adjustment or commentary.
11:27
